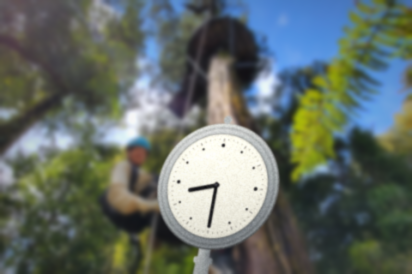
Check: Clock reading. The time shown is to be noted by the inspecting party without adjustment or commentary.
8:30
